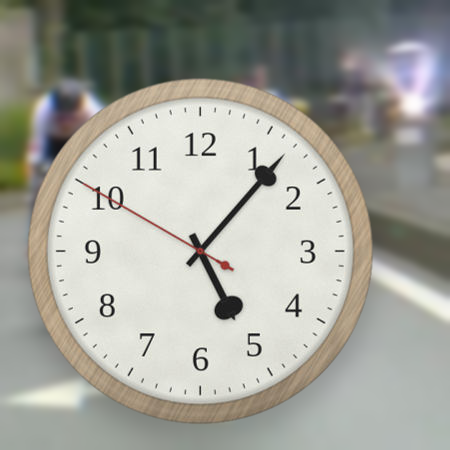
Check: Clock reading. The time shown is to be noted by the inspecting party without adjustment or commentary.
5:06:50
